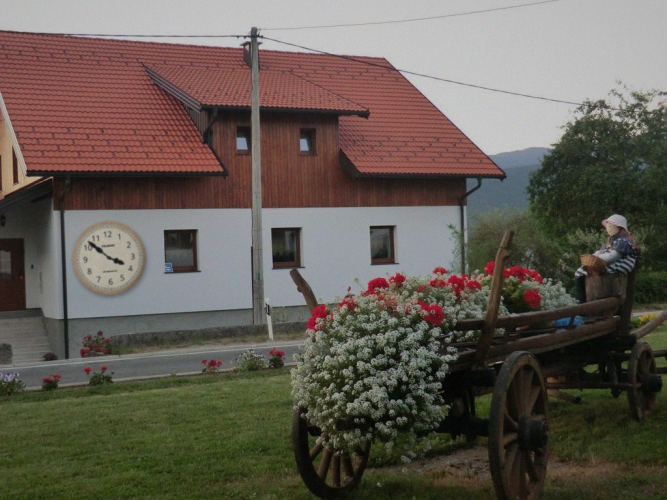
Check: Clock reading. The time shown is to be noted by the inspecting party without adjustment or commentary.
3:52
